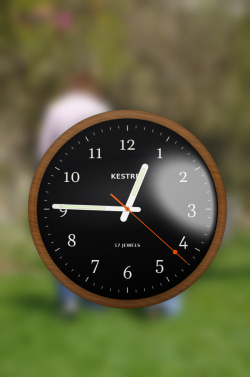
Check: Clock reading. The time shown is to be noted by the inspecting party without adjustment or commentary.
12:45:22
